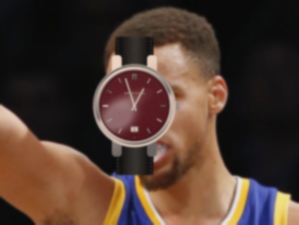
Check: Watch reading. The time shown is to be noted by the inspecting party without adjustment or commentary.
12:57
